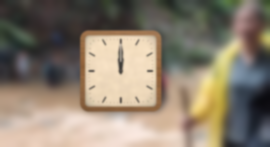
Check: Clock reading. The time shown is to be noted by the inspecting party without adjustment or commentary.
12:00
